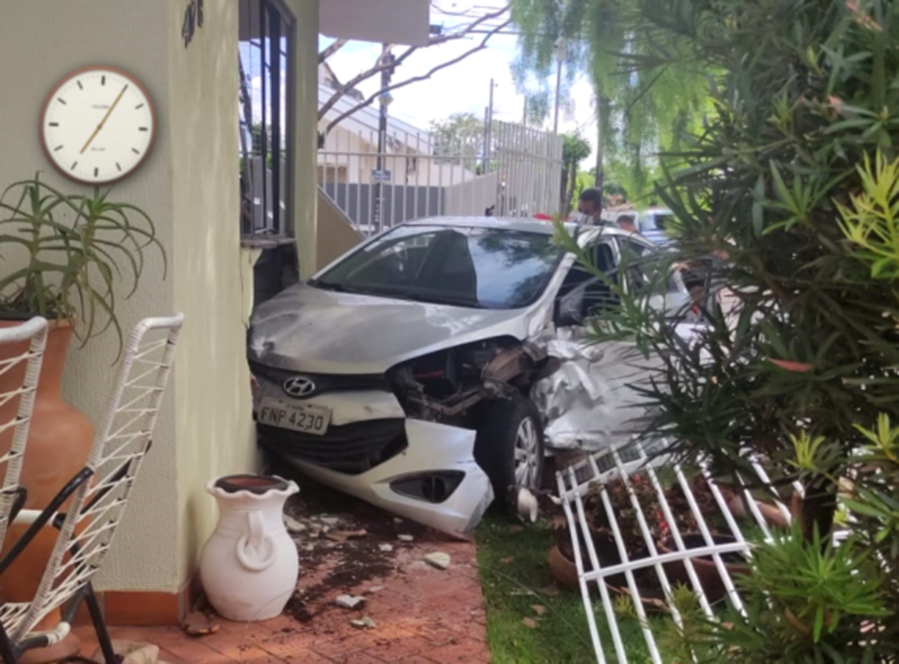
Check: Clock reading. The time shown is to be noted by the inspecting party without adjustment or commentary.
7:05
